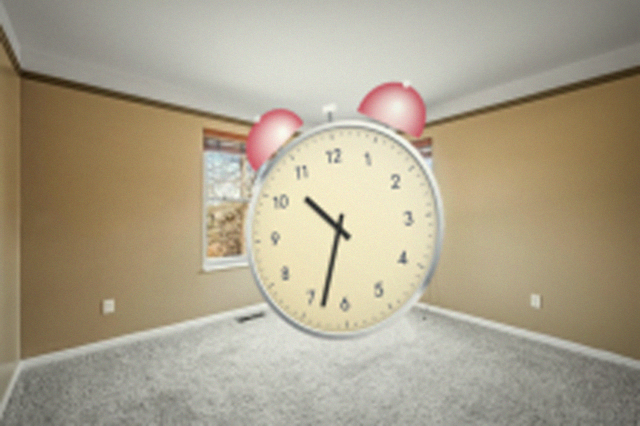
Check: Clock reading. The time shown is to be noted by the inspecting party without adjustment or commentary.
10:33
